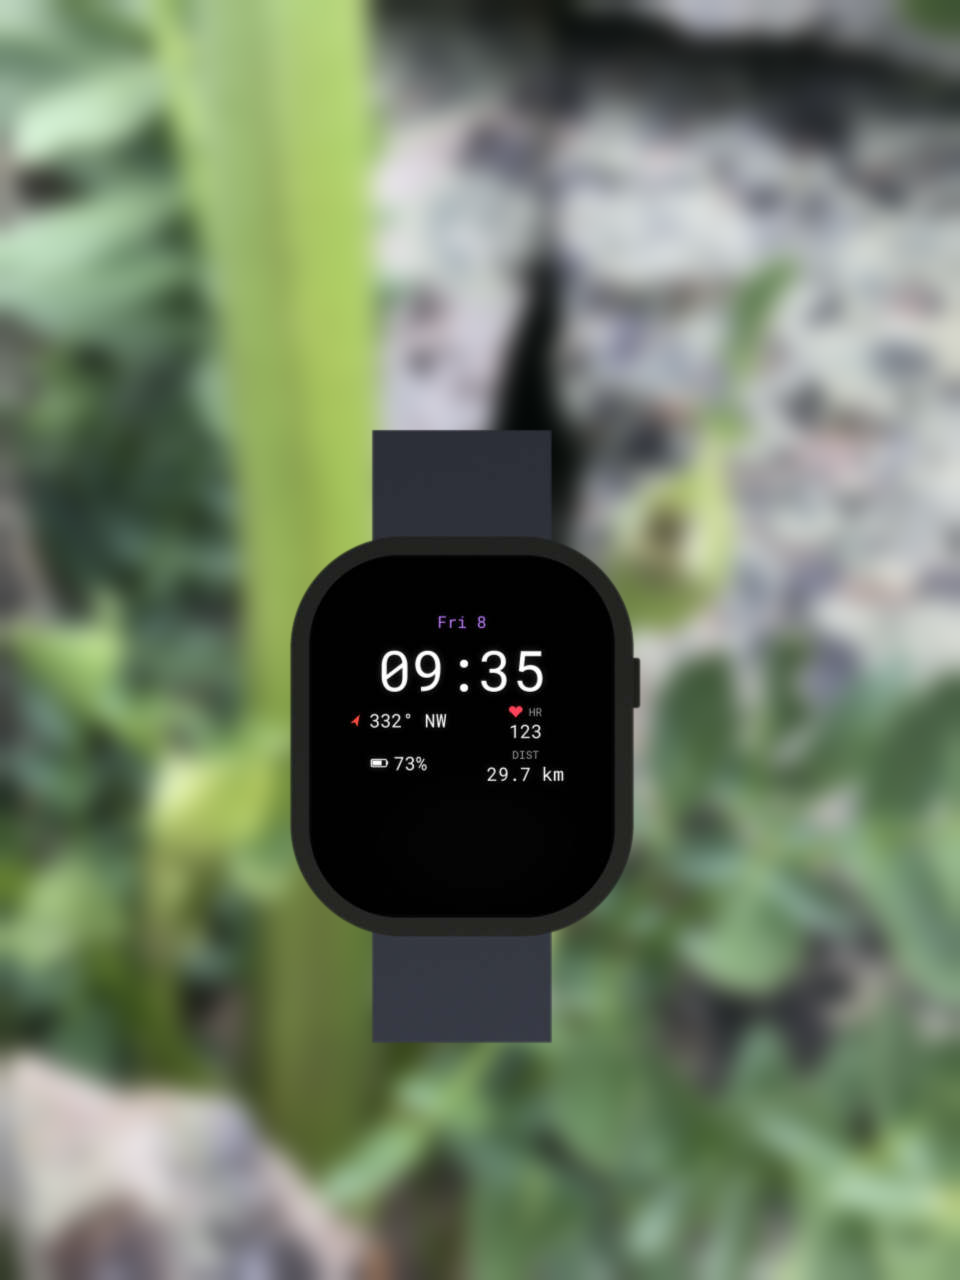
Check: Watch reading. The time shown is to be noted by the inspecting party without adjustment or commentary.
9:35
